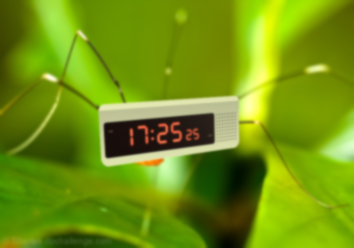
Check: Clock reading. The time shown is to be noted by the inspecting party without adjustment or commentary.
17:25
